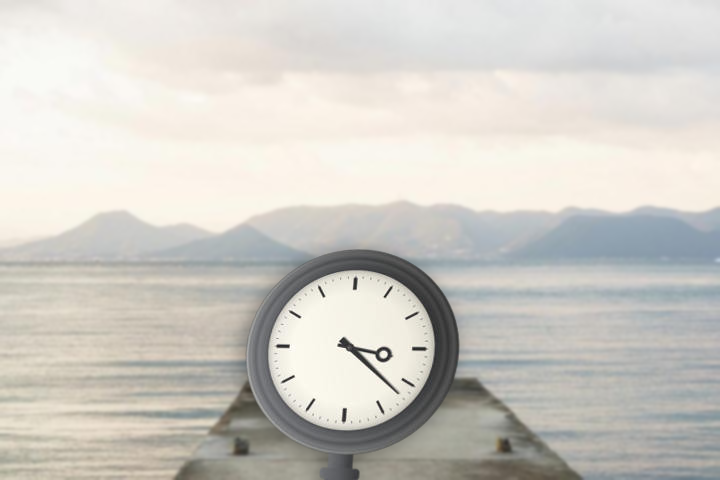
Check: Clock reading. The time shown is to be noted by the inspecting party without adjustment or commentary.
3:22
